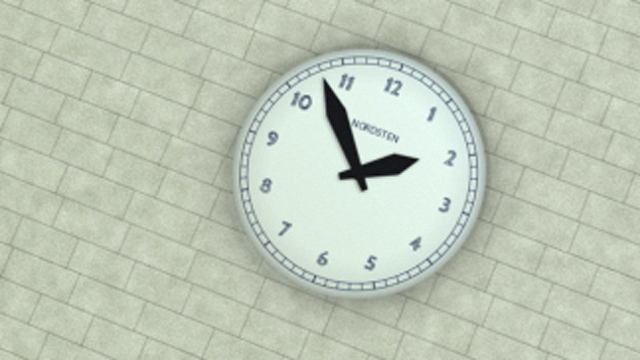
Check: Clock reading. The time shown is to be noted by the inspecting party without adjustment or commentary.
1:53
